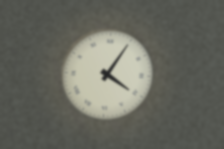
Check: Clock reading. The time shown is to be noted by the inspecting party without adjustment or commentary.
4:05
